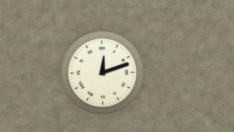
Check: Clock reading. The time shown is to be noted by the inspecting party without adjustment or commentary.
12:12
